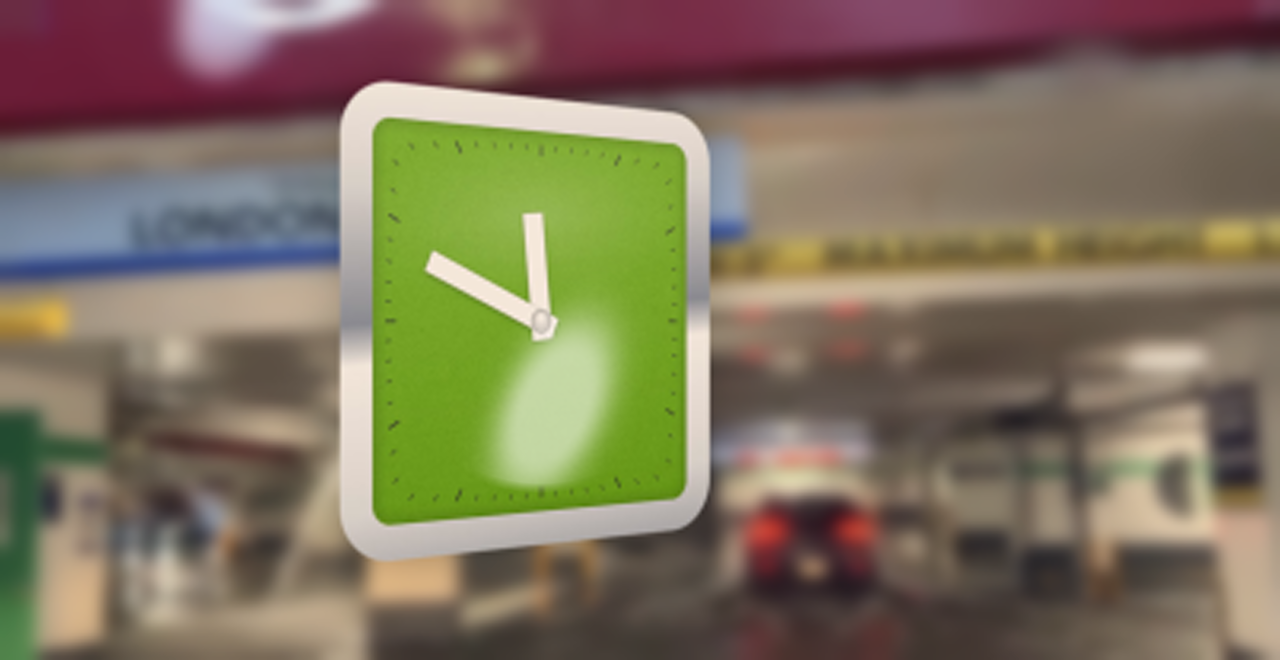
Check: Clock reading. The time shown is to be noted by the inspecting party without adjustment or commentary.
11:49
